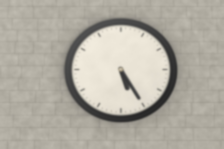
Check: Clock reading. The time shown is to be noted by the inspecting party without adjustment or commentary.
5:25
